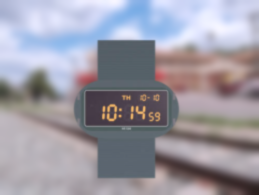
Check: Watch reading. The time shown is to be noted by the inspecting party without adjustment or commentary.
10:14
